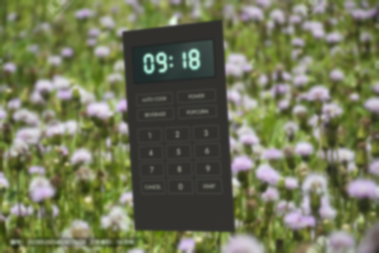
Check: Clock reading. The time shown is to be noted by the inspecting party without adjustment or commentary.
9:18
